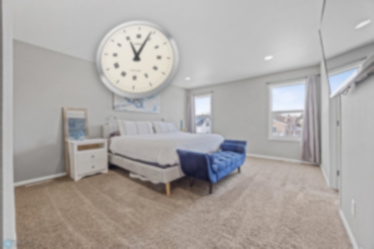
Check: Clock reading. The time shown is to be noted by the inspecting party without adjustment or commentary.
11:04
